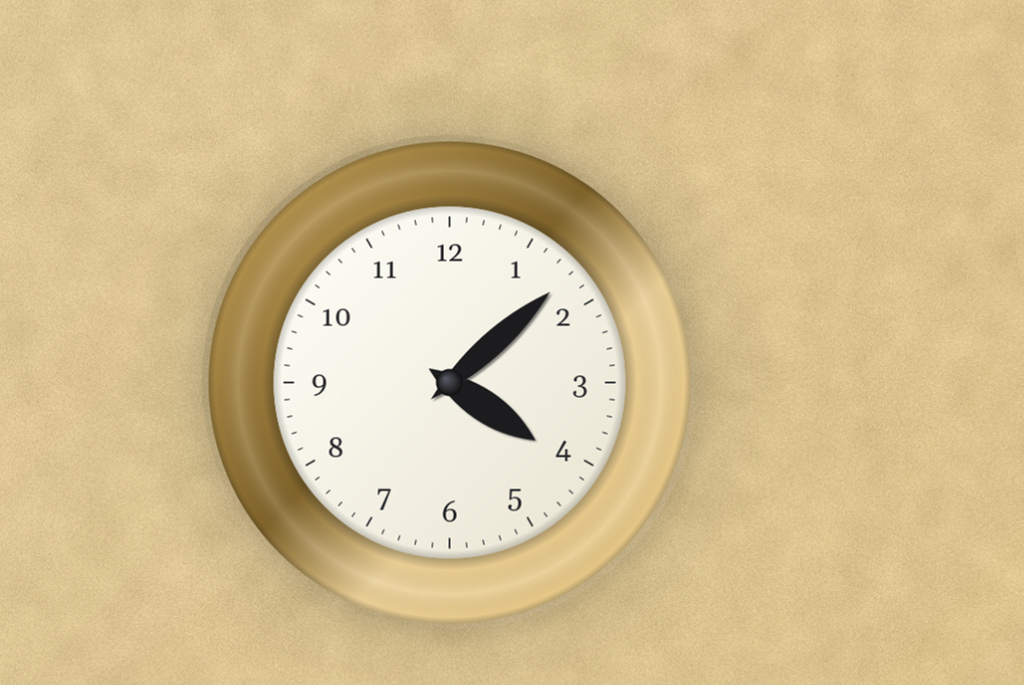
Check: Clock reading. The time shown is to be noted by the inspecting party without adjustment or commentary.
4:08
